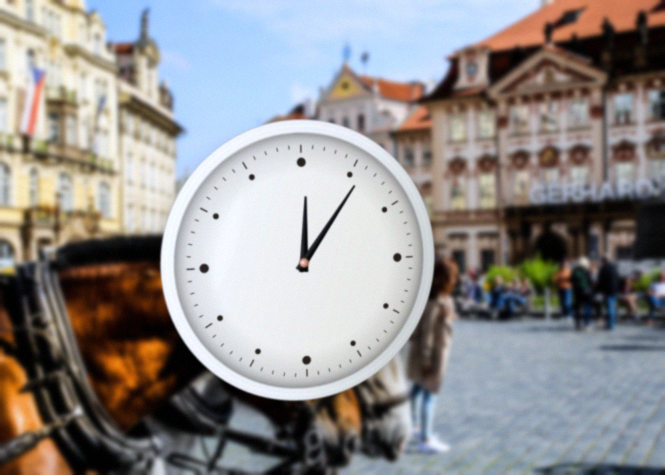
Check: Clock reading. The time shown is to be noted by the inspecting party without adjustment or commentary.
12:06
